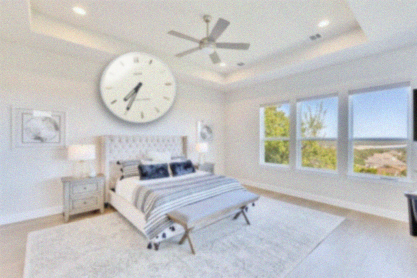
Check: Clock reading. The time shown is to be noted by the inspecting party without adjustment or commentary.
7:35
